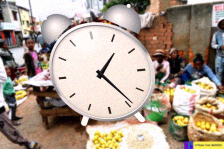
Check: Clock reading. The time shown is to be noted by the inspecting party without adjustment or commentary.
1:24
